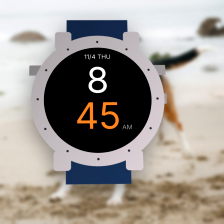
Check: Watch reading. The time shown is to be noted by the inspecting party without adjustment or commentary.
8:45
